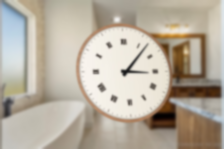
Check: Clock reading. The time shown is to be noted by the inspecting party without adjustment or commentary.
3:07
